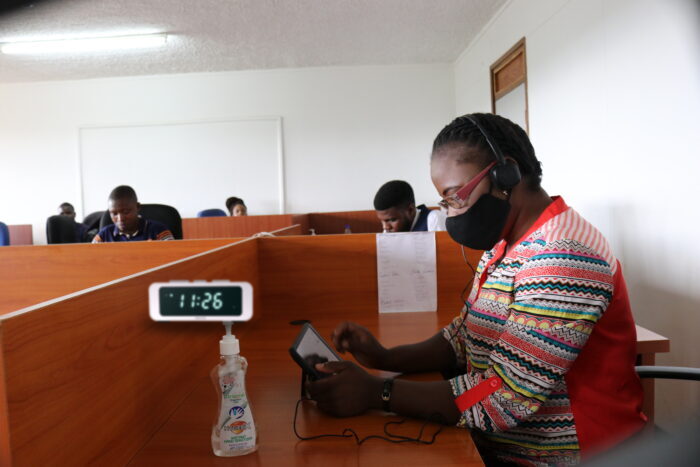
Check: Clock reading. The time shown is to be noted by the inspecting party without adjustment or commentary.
11:26
